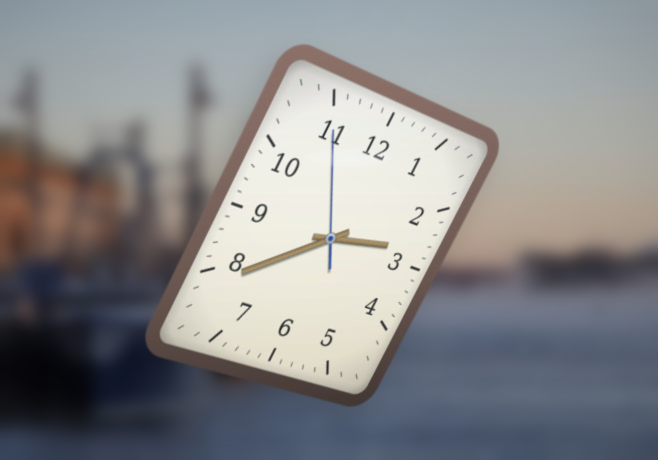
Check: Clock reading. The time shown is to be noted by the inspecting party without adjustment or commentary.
2:38:55
